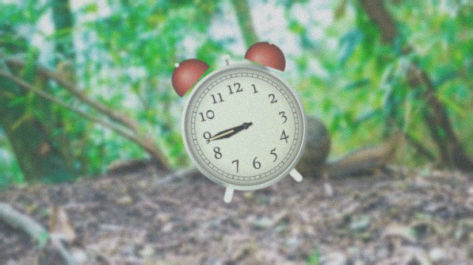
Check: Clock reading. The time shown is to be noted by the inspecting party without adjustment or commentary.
8:44
